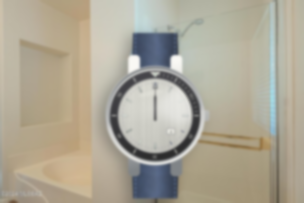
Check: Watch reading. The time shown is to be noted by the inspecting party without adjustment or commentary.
12:00
